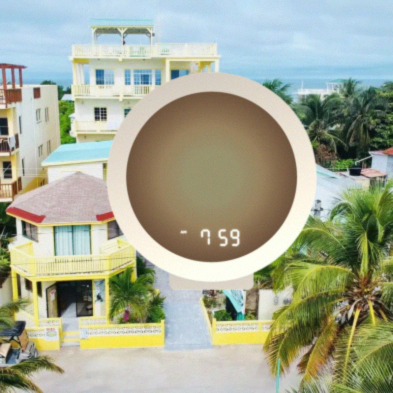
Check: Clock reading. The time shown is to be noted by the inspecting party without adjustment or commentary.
7:59
